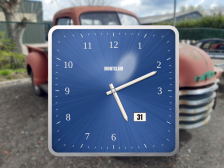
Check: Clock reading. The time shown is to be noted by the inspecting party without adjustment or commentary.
5:11
